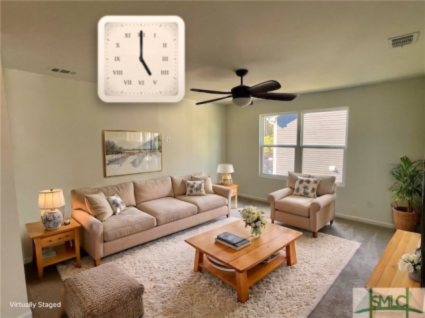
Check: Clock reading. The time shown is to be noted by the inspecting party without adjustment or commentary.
5:00
